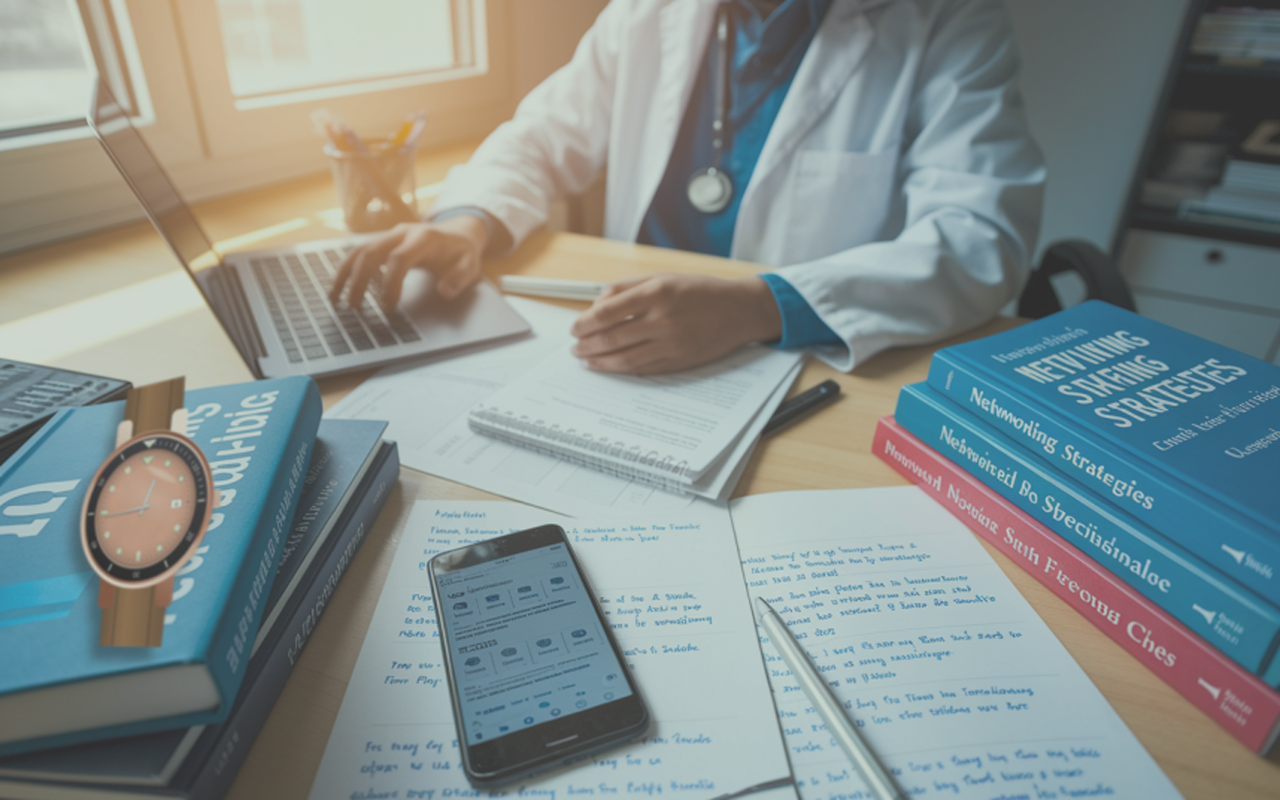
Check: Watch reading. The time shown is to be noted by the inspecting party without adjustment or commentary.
12:44
